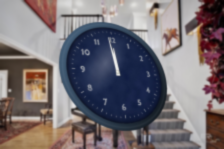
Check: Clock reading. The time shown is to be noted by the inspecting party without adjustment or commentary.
11:59
